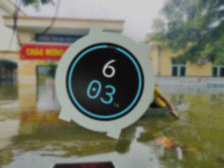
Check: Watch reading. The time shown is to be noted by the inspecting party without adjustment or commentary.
6:03
